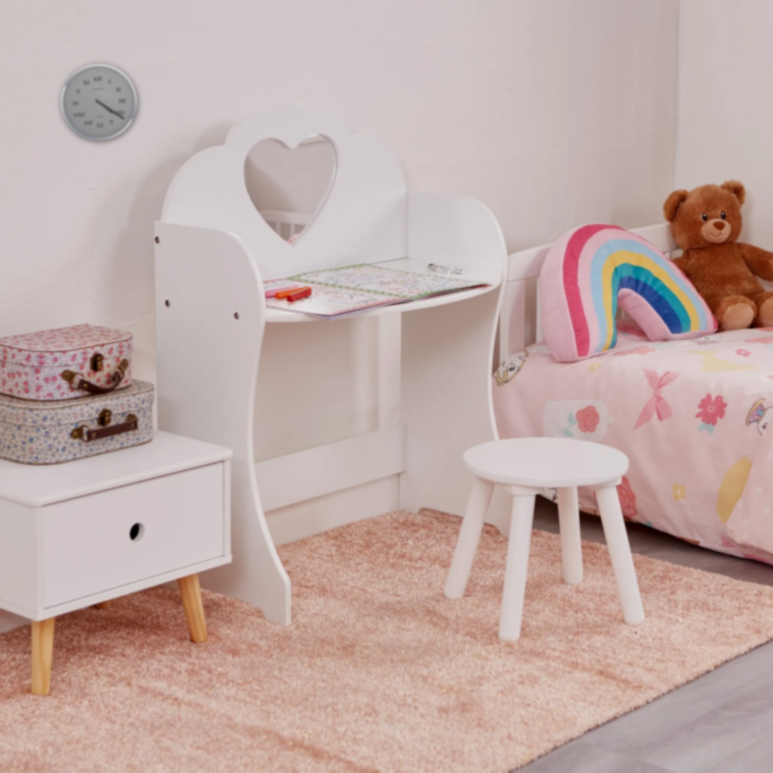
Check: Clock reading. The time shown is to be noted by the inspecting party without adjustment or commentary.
4:21
